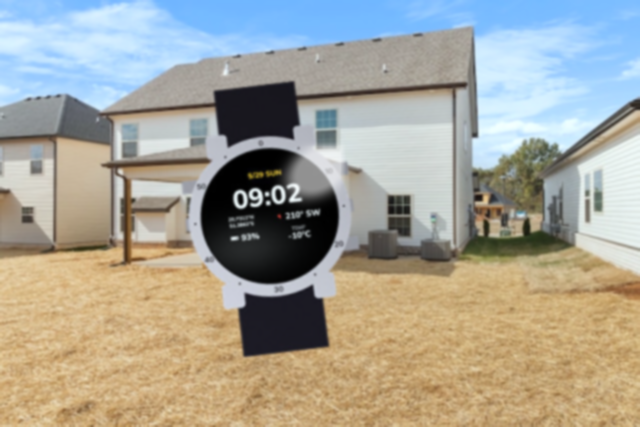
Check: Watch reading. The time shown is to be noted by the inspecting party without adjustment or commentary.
9:02
